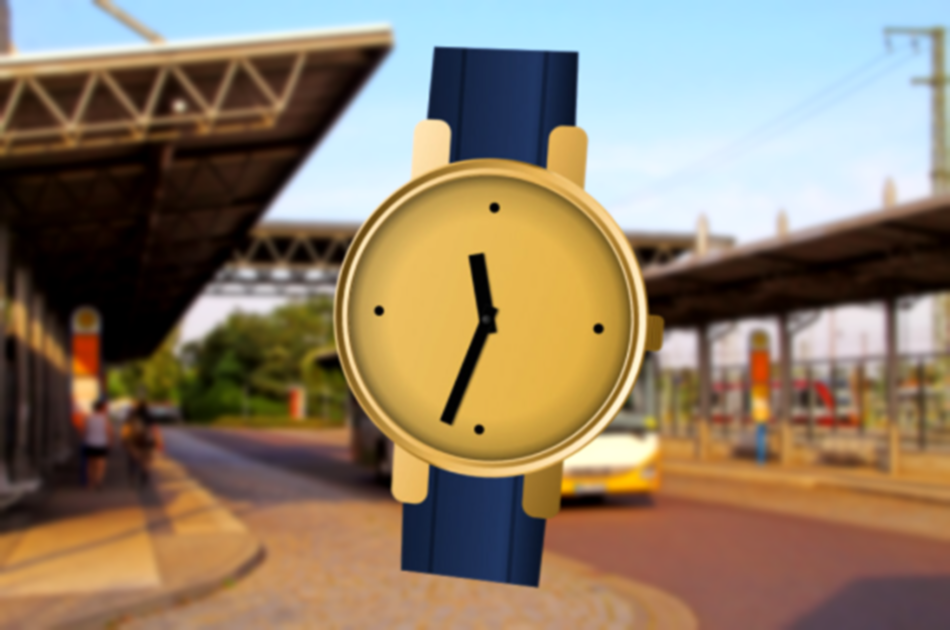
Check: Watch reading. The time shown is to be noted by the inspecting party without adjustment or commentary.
11:33
